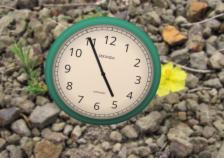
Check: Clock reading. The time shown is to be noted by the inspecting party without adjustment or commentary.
4:55
